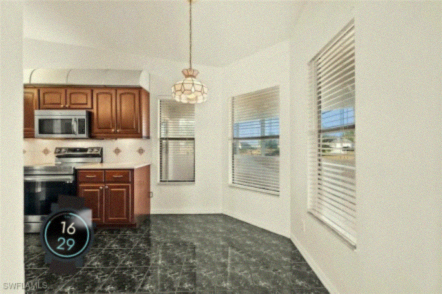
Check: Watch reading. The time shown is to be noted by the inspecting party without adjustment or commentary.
16:29
